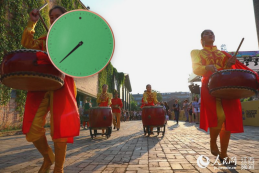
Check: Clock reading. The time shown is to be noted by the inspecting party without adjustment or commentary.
7:38
